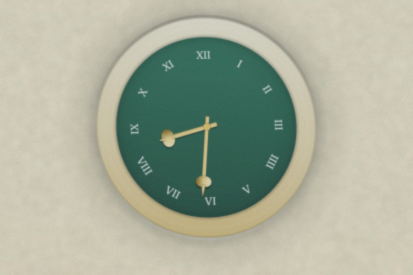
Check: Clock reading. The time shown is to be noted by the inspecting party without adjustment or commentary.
8:31
